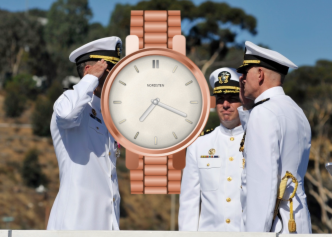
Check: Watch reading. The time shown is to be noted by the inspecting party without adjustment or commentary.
7:19
